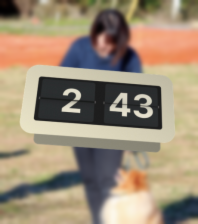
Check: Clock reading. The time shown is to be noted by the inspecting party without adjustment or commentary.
2:43
